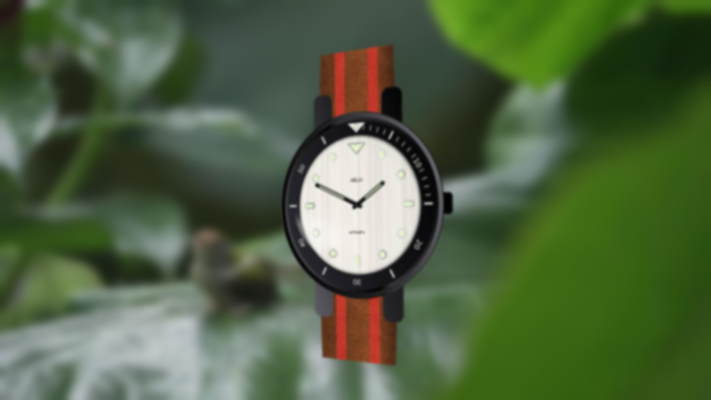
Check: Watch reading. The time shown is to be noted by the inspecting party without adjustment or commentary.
1:49
